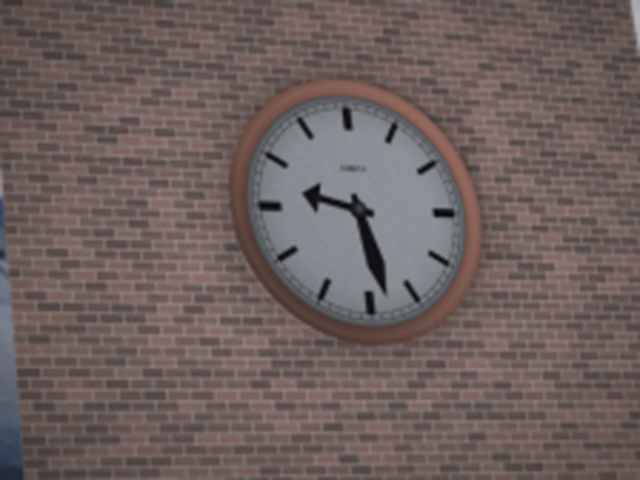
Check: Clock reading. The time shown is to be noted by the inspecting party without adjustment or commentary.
9:28
